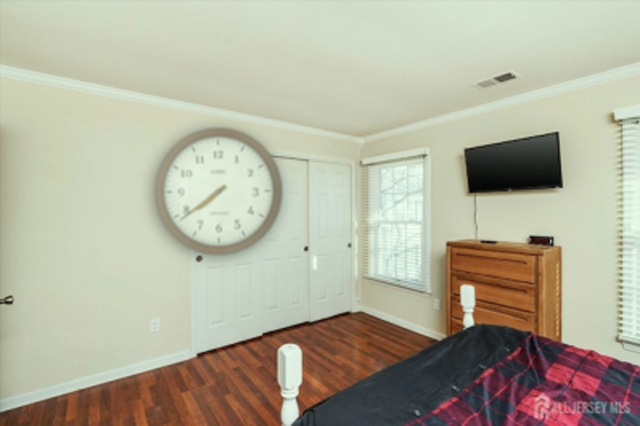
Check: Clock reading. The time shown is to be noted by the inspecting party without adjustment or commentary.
7:39
